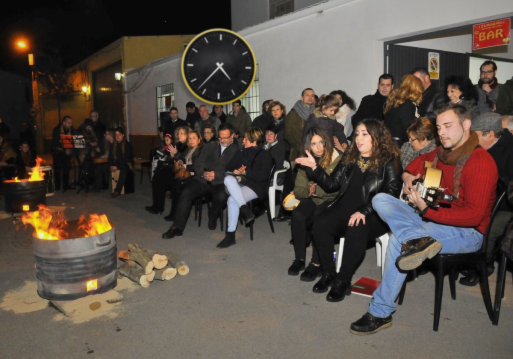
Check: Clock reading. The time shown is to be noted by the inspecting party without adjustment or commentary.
4:37
